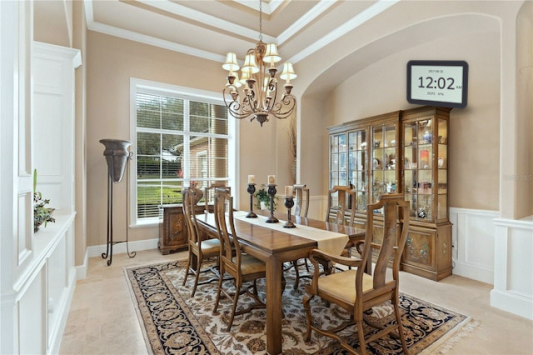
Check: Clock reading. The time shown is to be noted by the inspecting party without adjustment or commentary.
12:02
